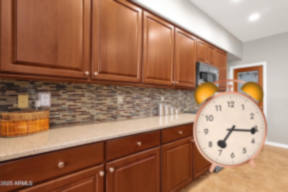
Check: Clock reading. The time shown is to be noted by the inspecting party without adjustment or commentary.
7:16
